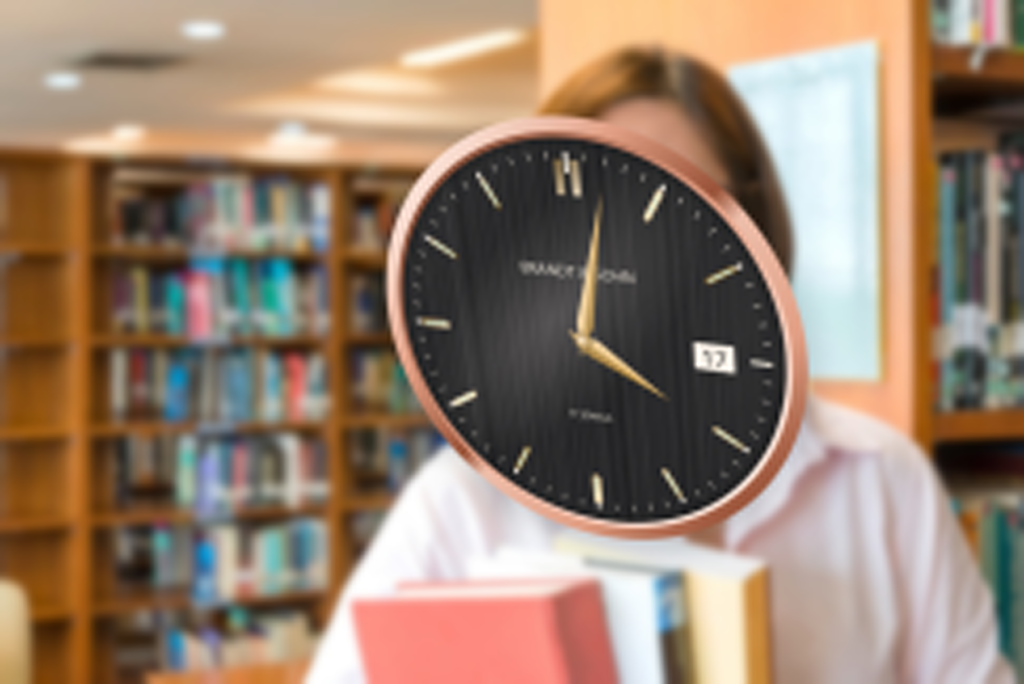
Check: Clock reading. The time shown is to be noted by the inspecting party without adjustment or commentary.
4:02
